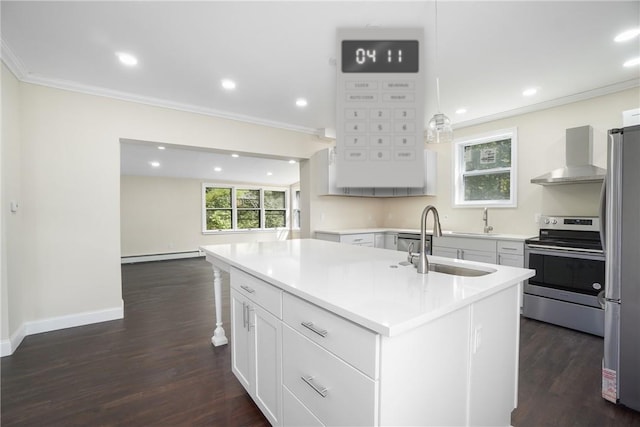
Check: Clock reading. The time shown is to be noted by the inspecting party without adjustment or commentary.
4:11
